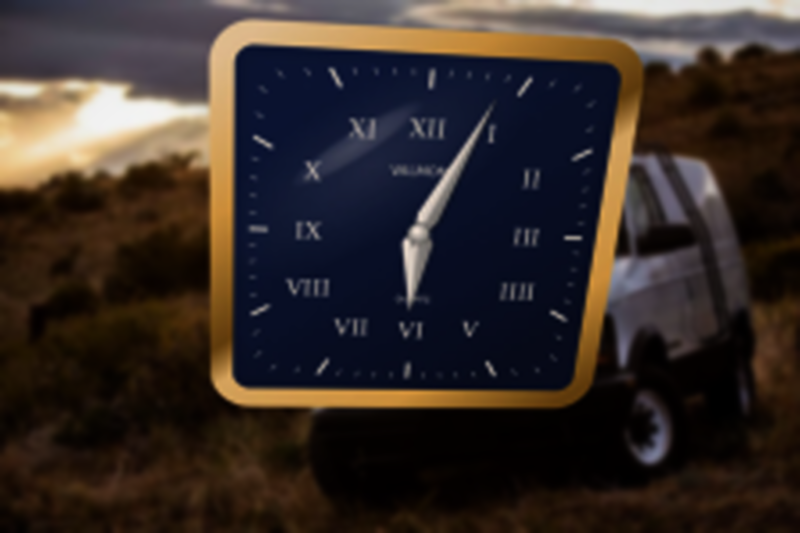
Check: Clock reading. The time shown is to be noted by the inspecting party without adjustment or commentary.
6:04
